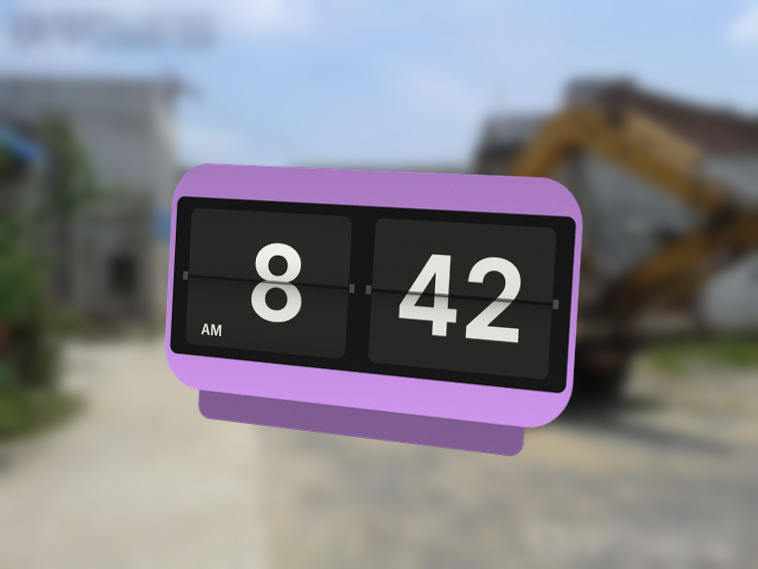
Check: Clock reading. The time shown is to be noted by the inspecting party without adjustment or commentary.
8:42
